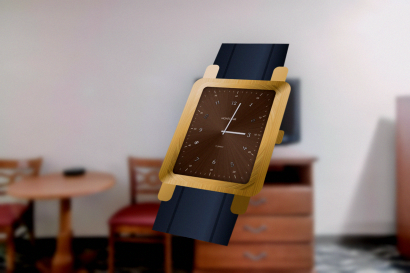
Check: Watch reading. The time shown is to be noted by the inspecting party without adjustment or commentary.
3:02
